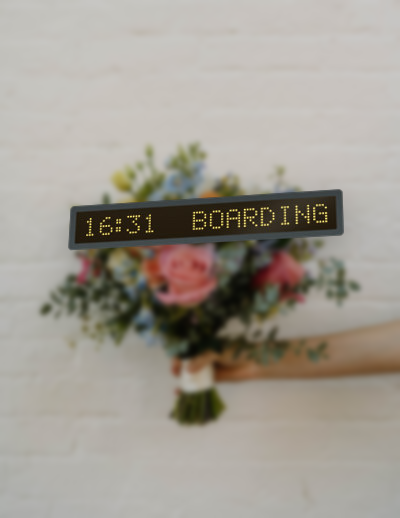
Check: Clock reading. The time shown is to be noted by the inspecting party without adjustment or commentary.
16:31
